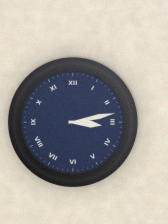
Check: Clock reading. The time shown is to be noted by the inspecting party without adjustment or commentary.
3:13
